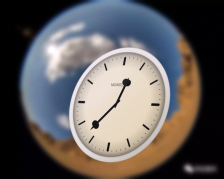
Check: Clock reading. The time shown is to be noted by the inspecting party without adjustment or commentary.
12:37
